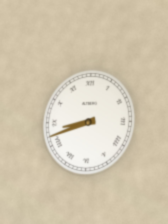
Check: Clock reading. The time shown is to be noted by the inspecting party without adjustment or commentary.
8:42
